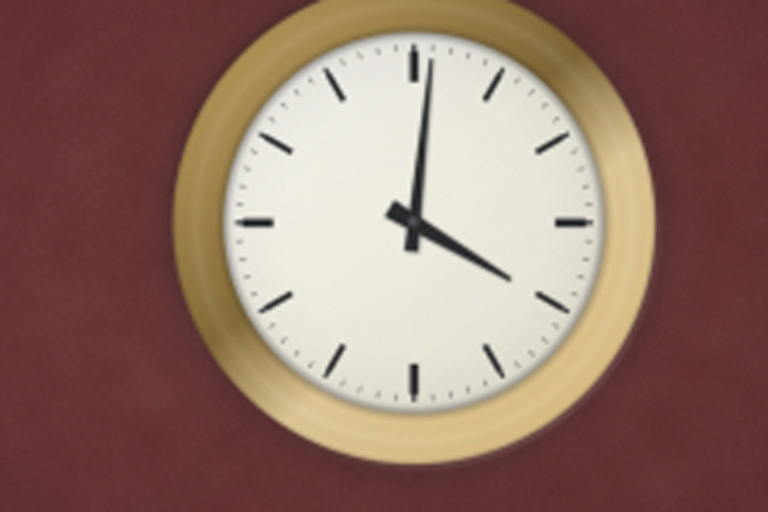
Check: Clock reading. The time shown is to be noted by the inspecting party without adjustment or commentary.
4:01
